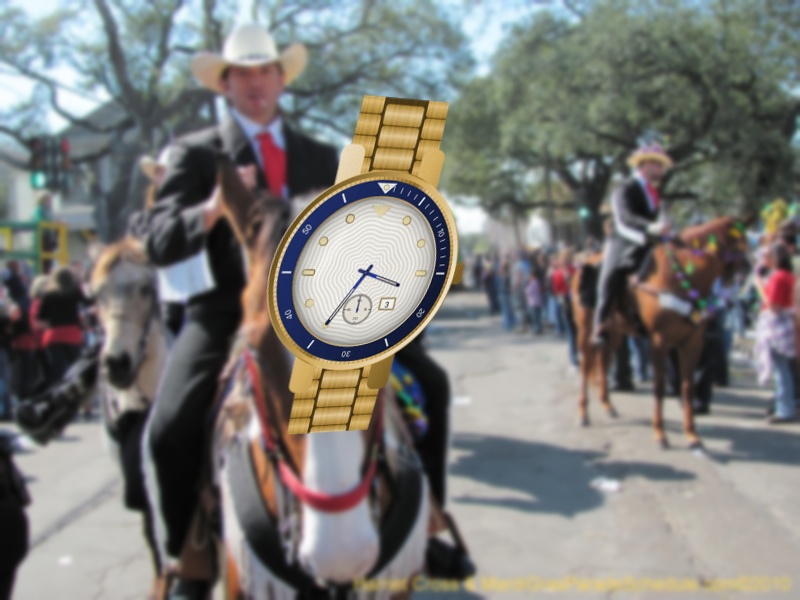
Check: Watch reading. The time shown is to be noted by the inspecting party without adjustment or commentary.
3:35
